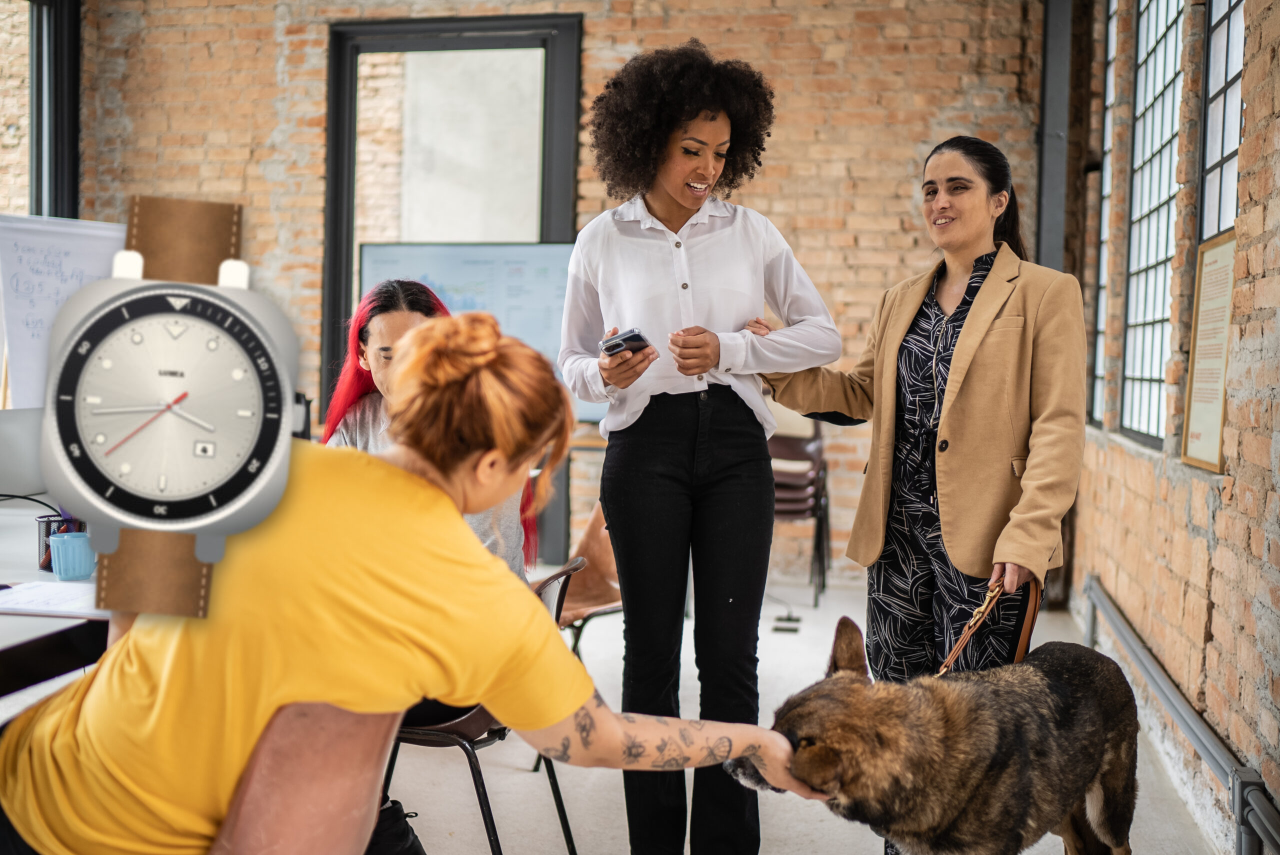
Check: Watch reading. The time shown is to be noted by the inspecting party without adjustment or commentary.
3:43:38
